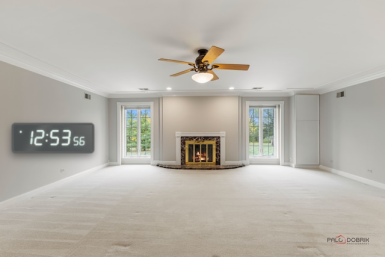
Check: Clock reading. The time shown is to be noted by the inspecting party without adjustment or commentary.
12:53:56
